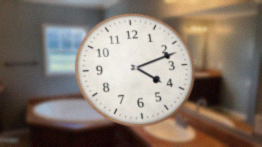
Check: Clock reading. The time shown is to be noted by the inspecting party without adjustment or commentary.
4:12
